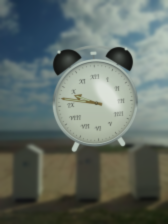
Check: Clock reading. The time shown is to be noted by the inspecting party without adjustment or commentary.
9:47
